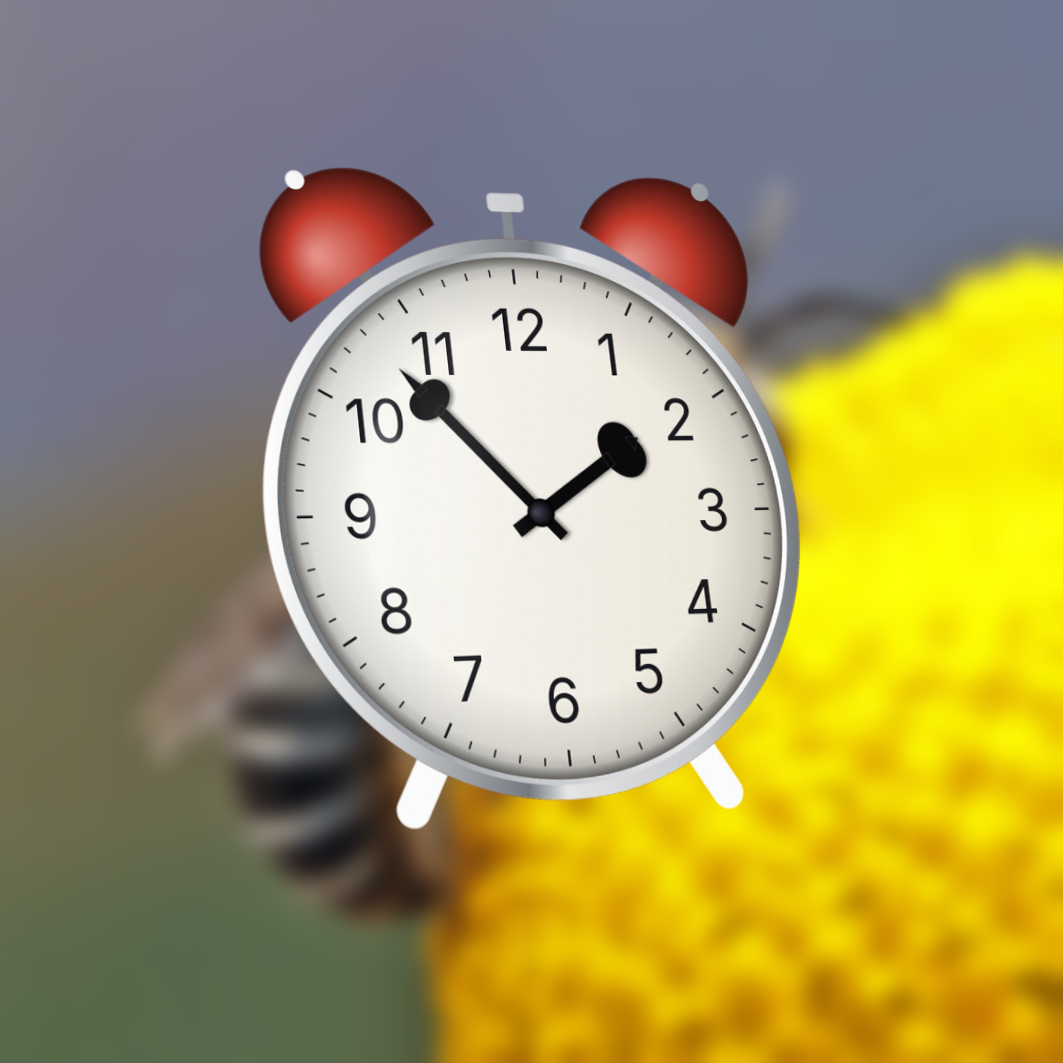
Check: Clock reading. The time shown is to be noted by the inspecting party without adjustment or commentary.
1:53
